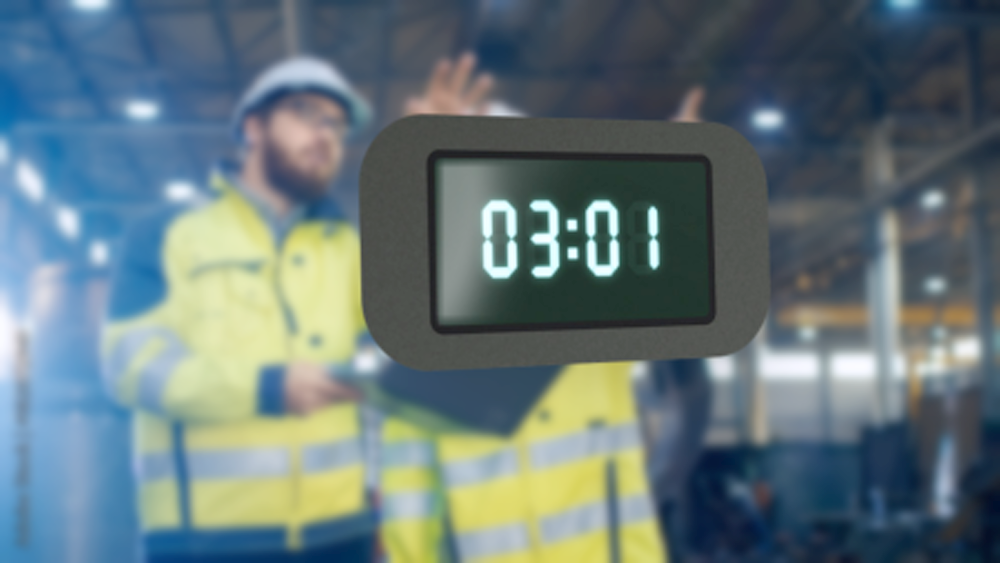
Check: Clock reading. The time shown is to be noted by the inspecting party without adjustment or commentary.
3:01
